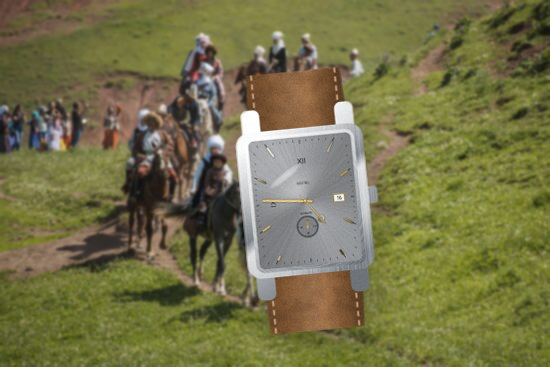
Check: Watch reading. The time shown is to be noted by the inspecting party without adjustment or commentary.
4:46
